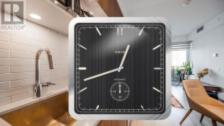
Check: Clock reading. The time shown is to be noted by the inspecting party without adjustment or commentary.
12:42
